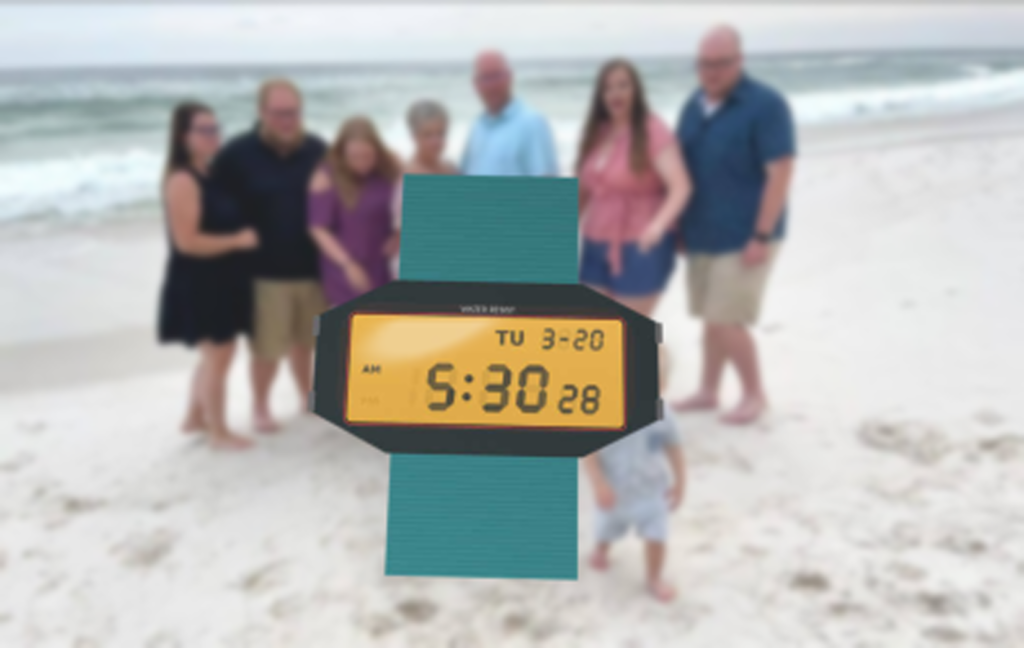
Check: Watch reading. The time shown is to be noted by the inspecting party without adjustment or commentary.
5:30:28
